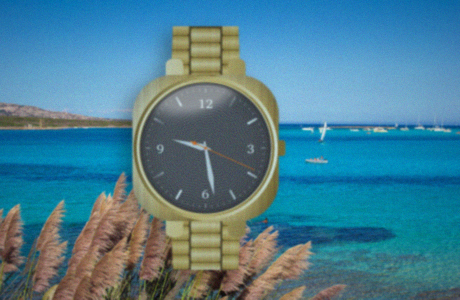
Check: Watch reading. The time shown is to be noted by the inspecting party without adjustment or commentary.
9:28:19
